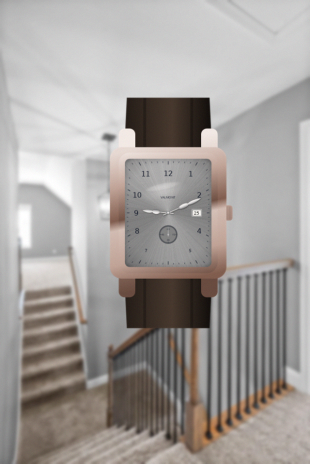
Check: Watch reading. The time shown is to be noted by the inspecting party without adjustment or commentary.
9:11
